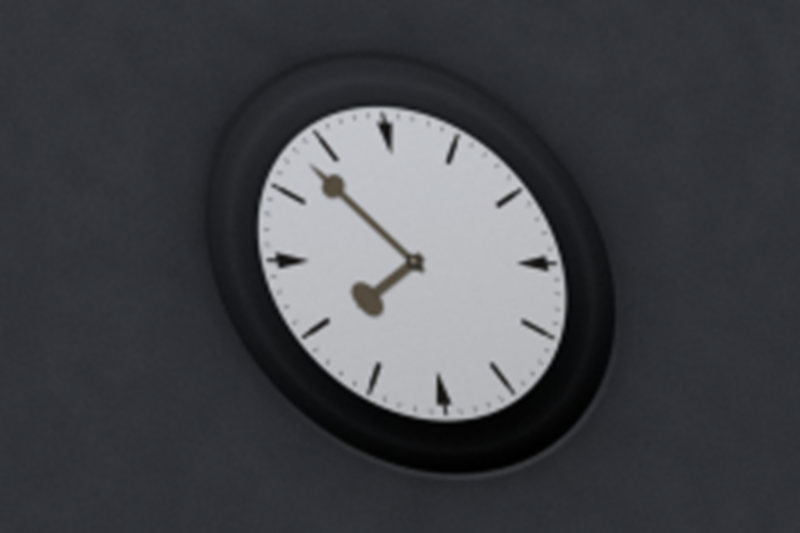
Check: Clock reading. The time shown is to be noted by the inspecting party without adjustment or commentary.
7:53
